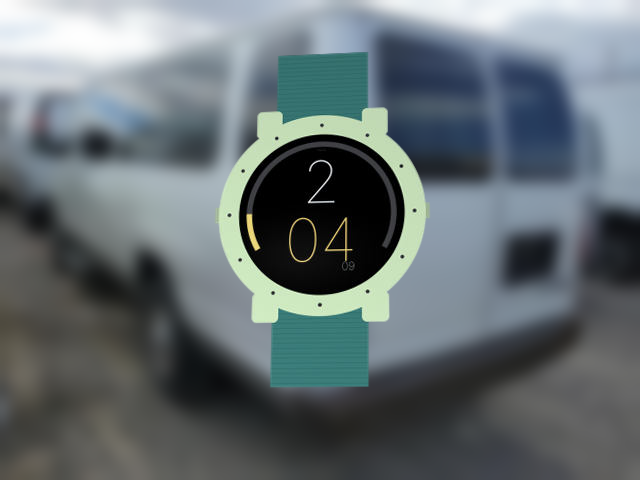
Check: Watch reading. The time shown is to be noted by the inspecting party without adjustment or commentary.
2:04:09
